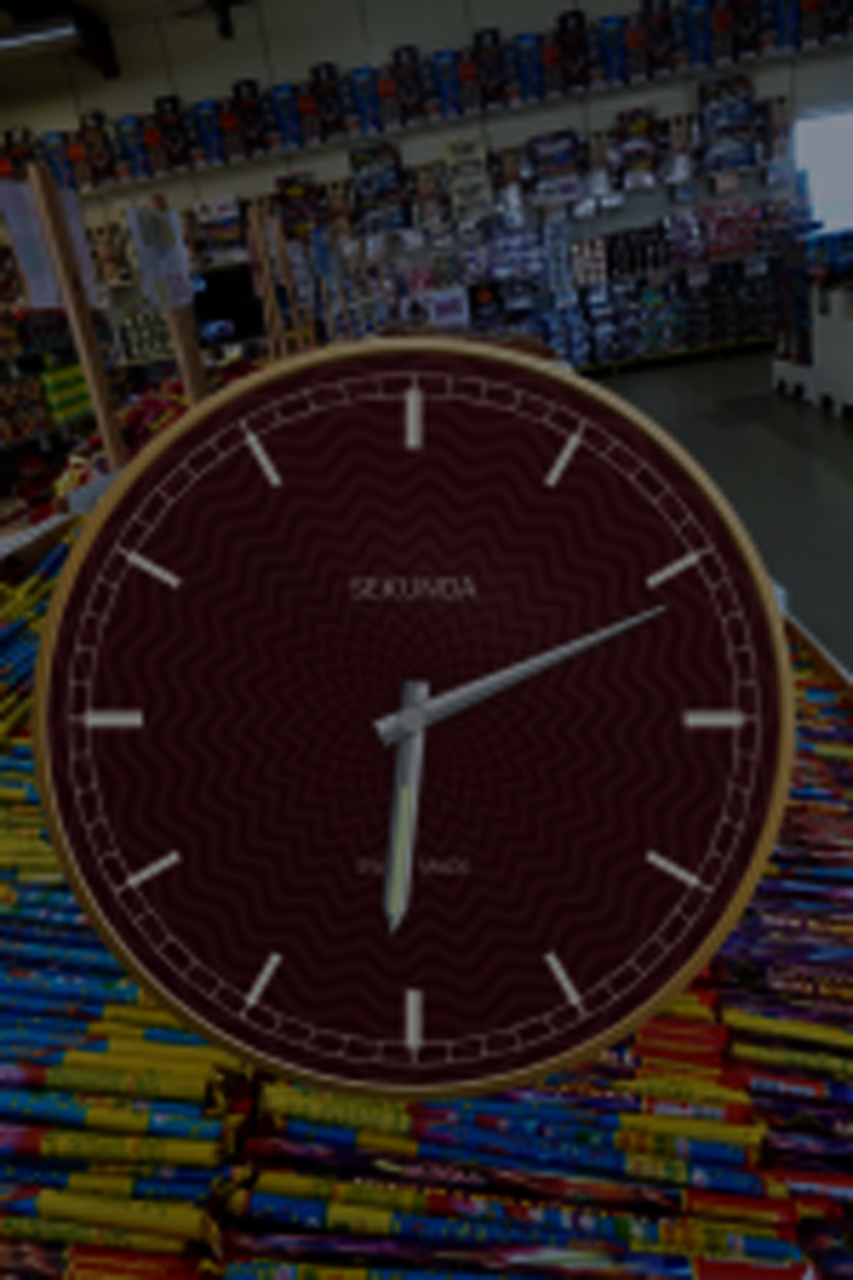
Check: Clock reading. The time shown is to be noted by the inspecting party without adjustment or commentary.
6:11
